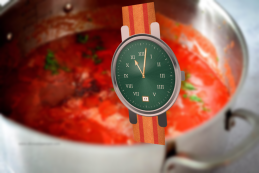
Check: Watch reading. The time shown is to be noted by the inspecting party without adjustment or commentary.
11:02
